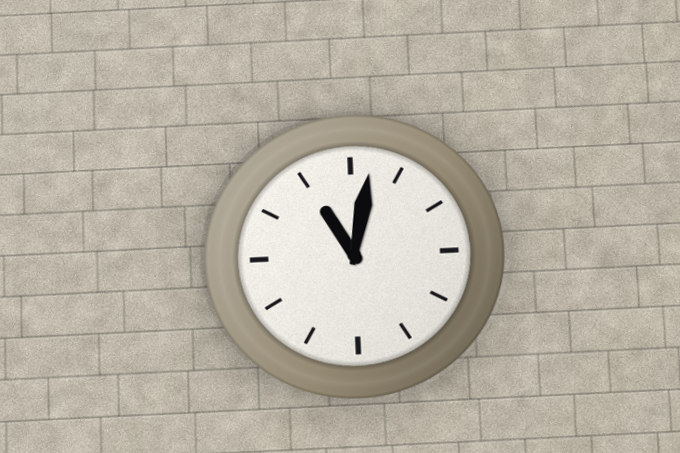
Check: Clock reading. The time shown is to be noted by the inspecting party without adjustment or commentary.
11:02
